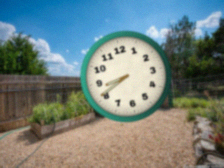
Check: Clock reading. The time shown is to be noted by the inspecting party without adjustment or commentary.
8:41
